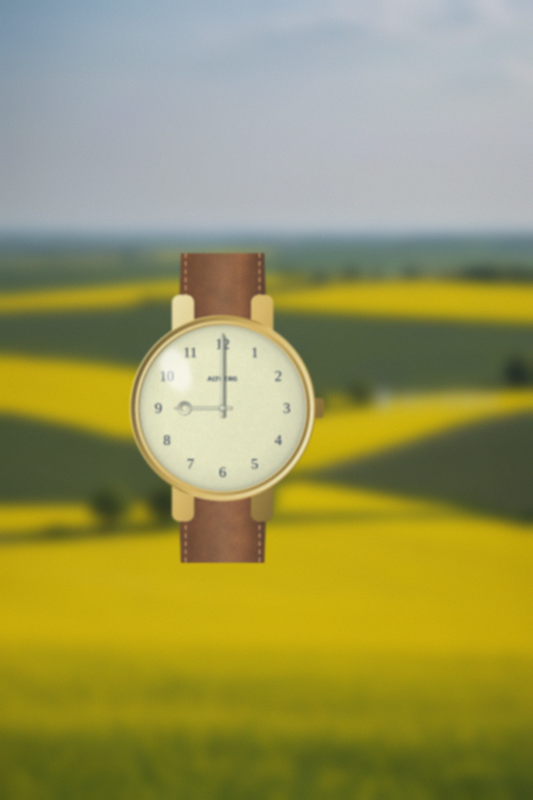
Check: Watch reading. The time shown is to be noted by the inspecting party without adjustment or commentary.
9:00
